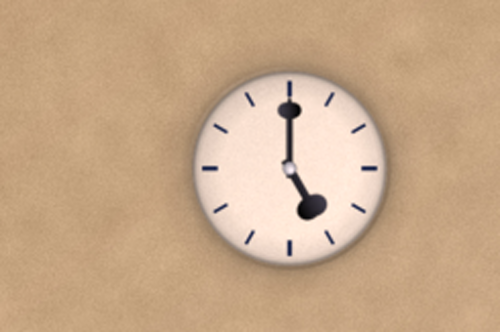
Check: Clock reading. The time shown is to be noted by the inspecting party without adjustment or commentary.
5:00
